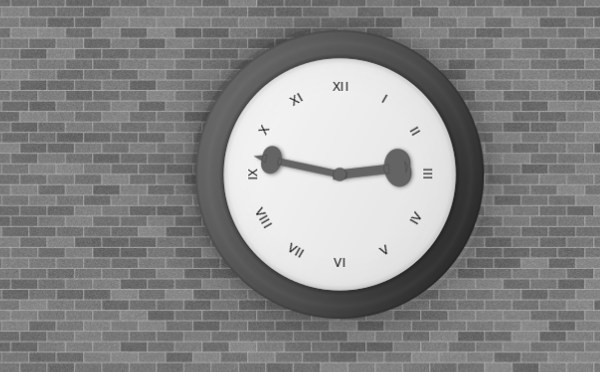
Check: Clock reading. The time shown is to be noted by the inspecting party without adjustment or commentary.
2:47
